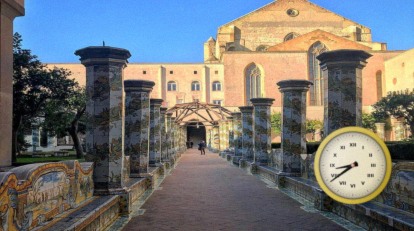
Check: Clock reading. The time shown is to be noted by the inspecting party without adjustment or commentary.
8:39
